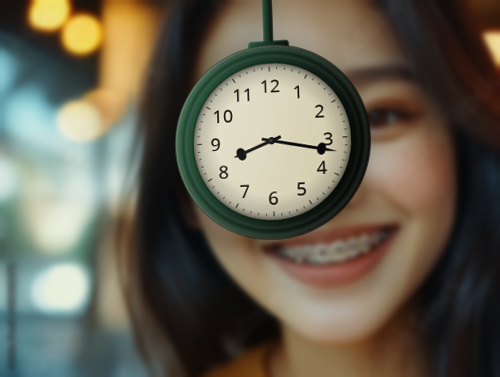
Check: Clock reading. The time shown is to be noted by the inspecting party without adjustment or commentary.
8:17
